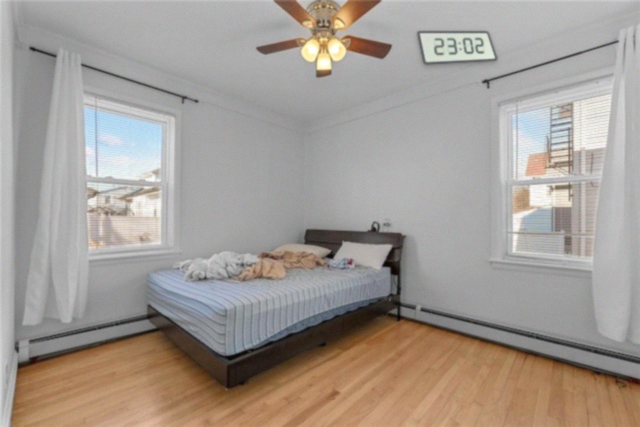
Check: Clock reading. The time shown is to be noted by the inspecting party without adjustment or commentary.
23:02
